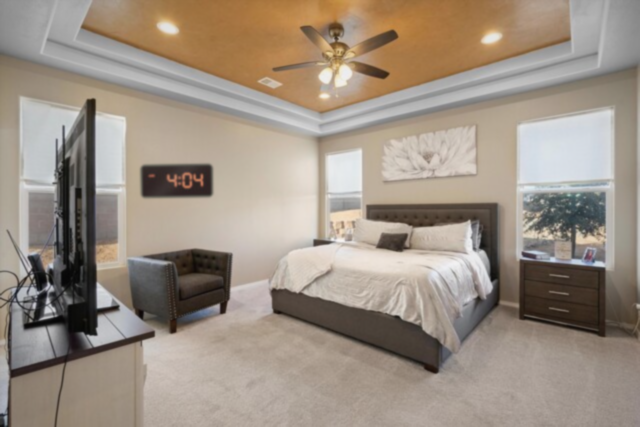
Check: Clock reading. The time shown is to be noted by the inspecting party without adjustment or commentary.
4:04
